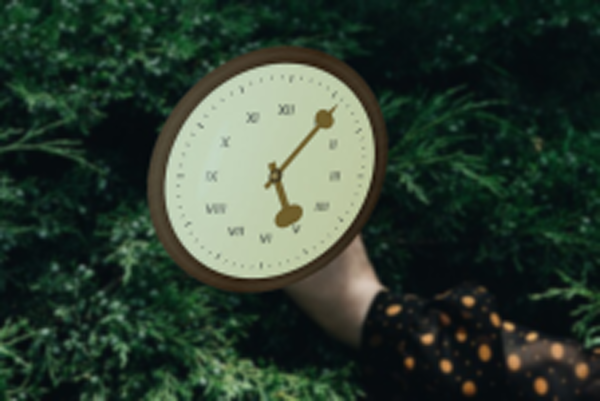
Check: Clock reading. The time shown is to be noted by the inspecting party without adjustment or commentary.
5:06
